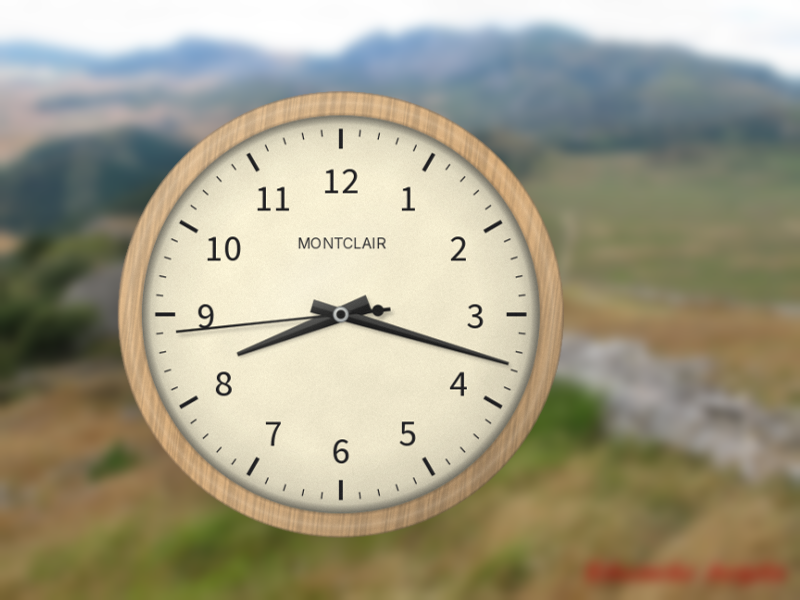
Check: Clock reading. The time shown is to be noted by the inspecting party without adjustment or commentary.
8:17:44
